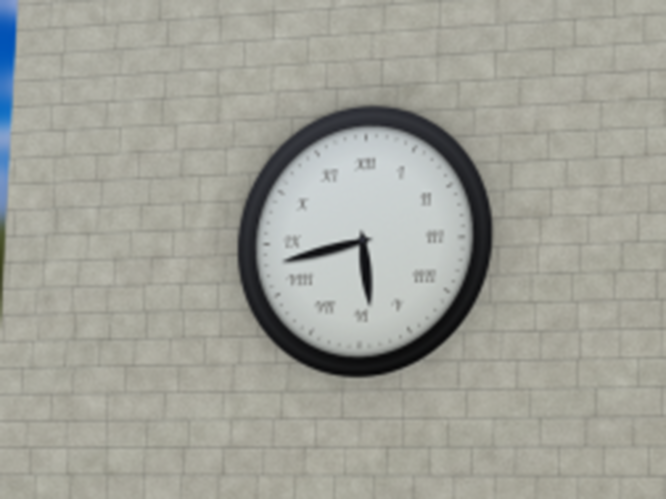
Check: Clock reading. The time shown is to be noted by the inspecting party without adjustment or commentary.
5:43
